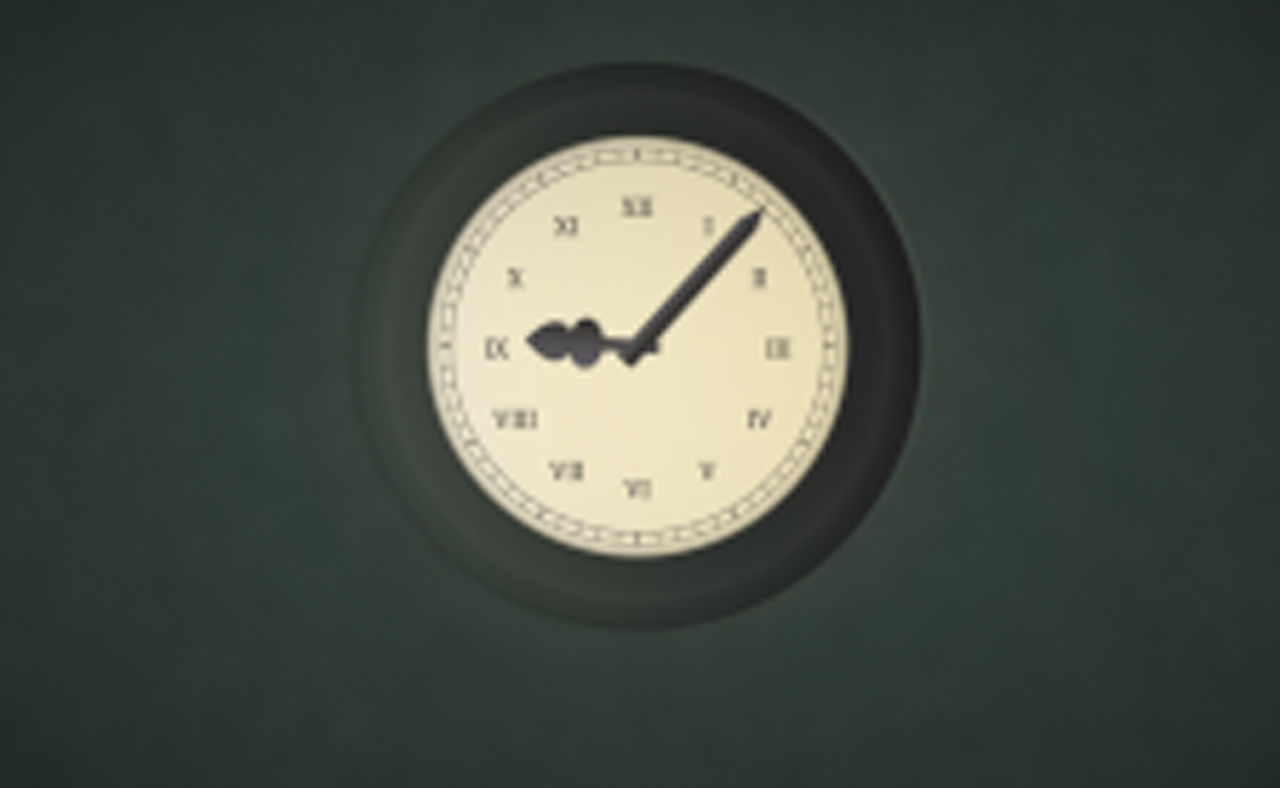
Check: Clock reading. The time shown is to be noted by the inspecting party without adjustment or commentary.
9:07
